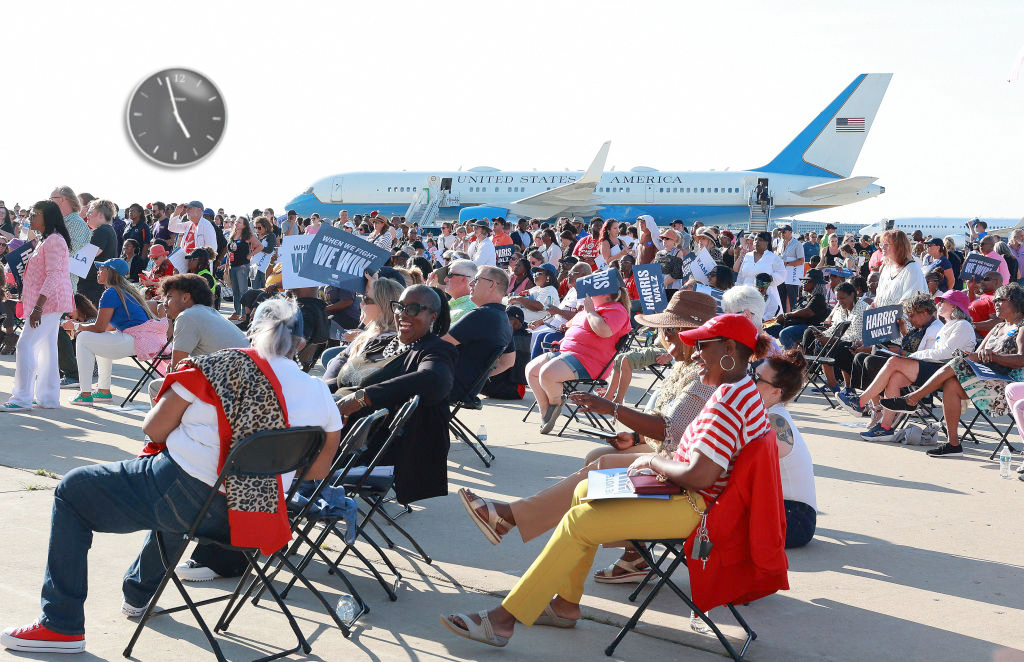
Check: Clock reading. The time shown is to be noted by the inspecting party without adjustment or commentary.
4:57
